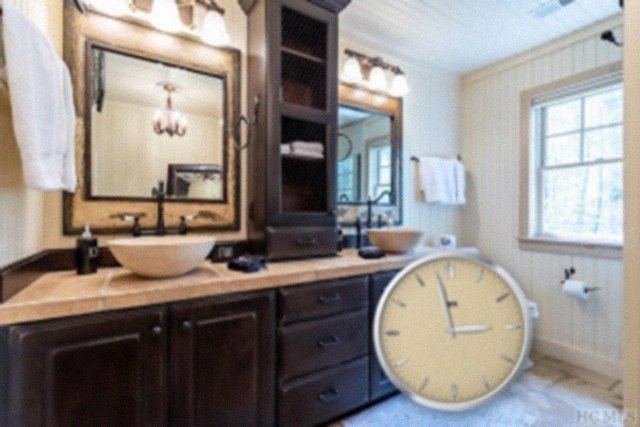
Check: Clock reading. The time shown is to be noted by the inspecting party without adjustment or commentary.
2:58
